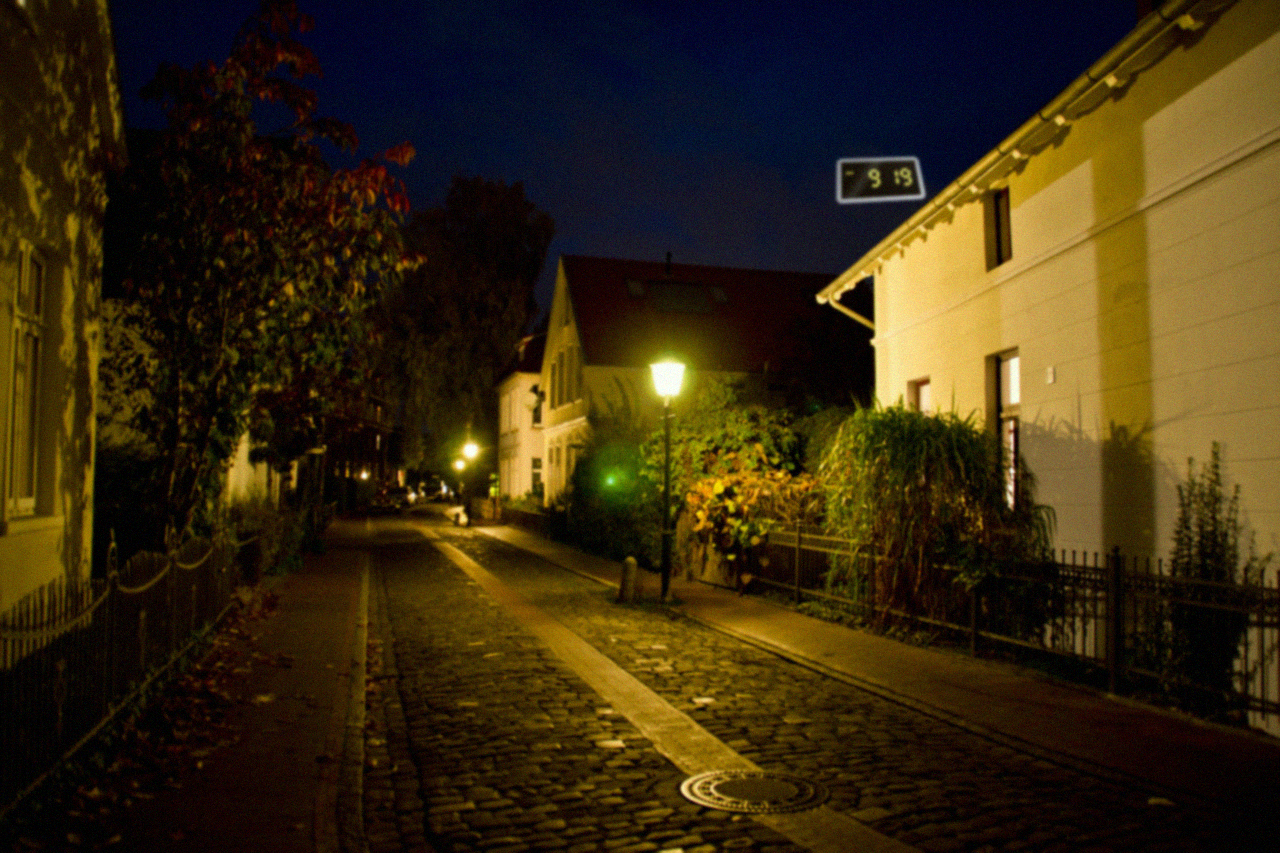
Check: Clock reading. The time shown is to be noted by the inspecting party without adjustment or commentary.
9:19
